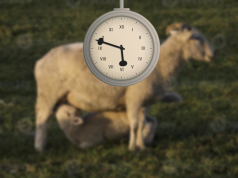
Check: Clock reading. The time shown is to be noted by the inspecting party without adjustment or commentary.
5:48
